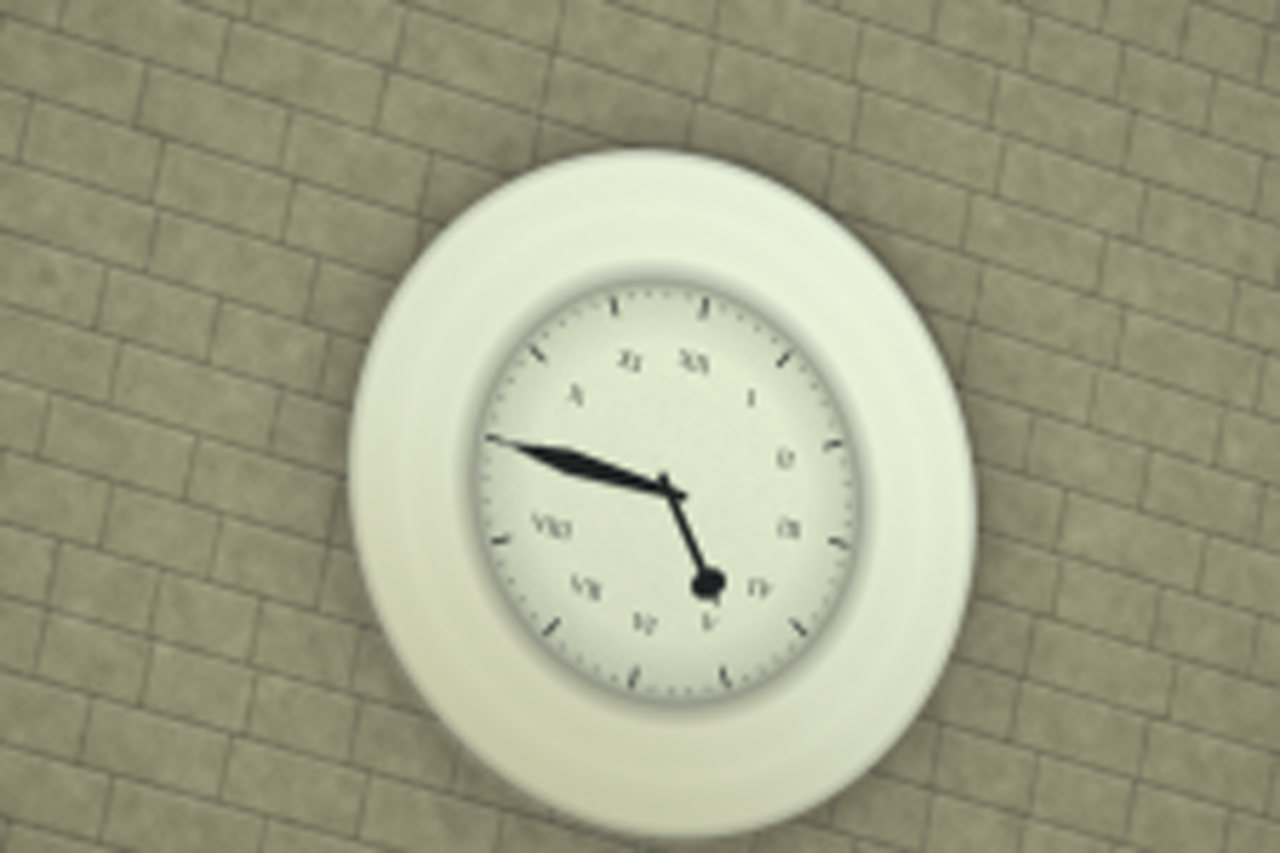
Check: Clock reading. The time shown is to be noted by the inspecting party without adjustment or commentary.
4:45
